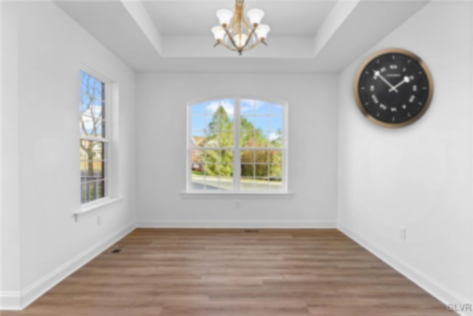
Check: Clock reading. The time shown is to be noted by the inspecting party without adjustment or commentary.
1:52
